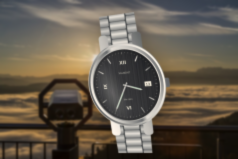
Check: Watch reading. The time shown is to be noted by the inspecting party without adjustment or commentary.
3:35
